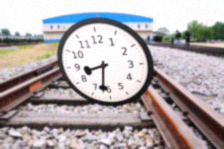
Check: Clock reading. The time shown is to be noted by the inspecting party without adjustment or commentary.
8:32
